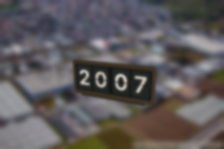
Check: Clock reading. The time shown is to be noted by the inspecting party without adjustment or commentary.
20:07
